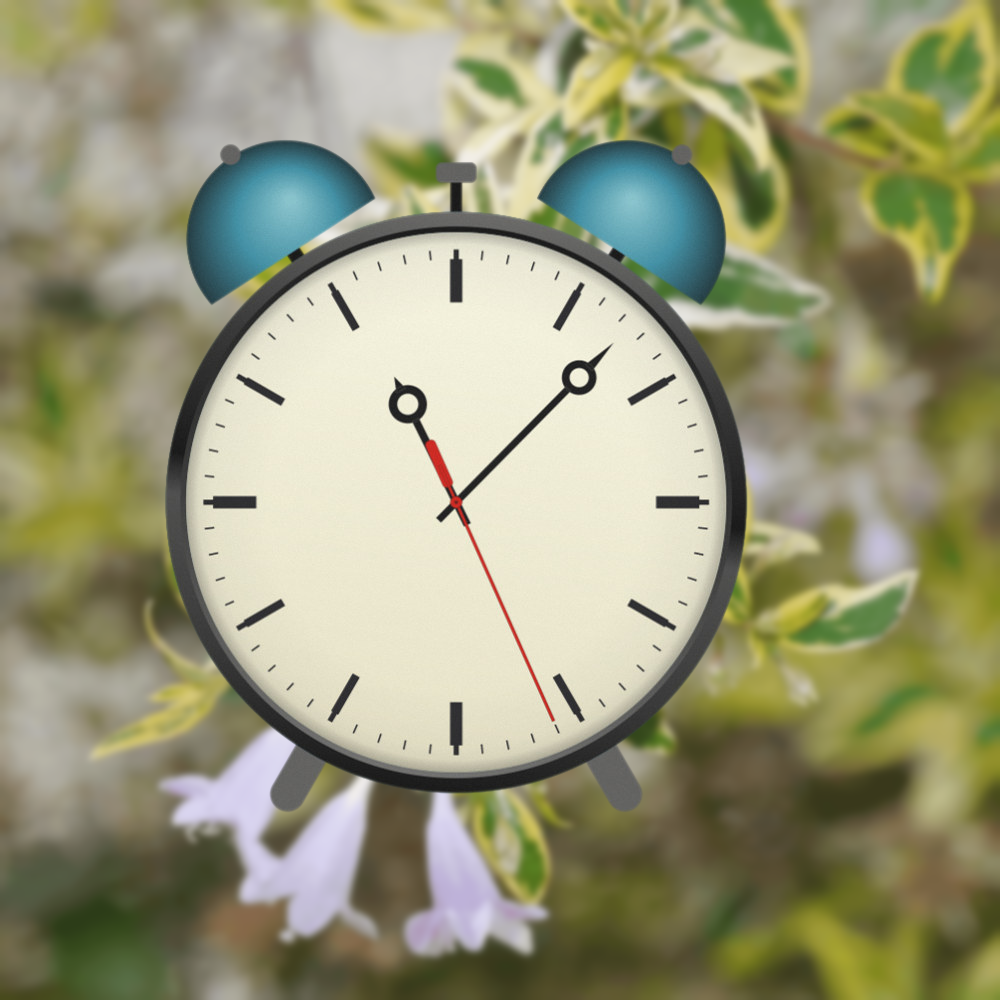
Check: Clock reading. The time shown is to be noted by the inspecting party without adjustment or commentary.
11:07:26
